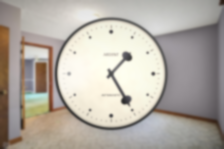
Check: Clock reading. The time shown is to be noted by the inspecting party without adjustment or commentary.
1:25
